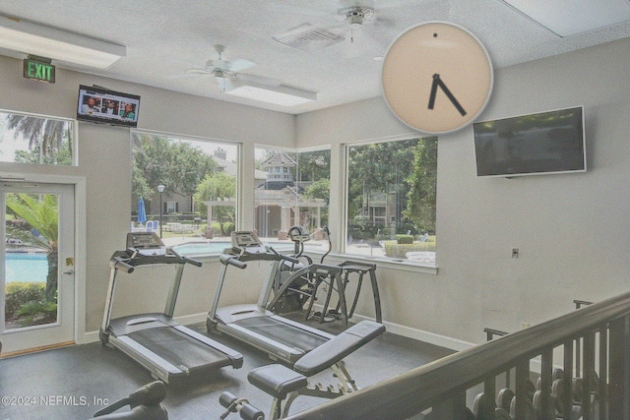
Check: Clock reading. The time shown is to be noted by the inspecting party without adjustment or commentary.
6:24
